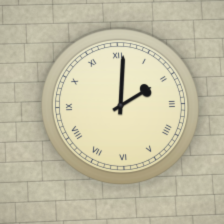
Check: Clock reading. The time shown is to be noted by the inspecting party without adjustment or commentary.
2:01
